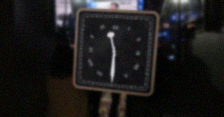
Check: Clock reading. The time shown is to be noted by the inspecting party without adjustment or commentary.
11:30
